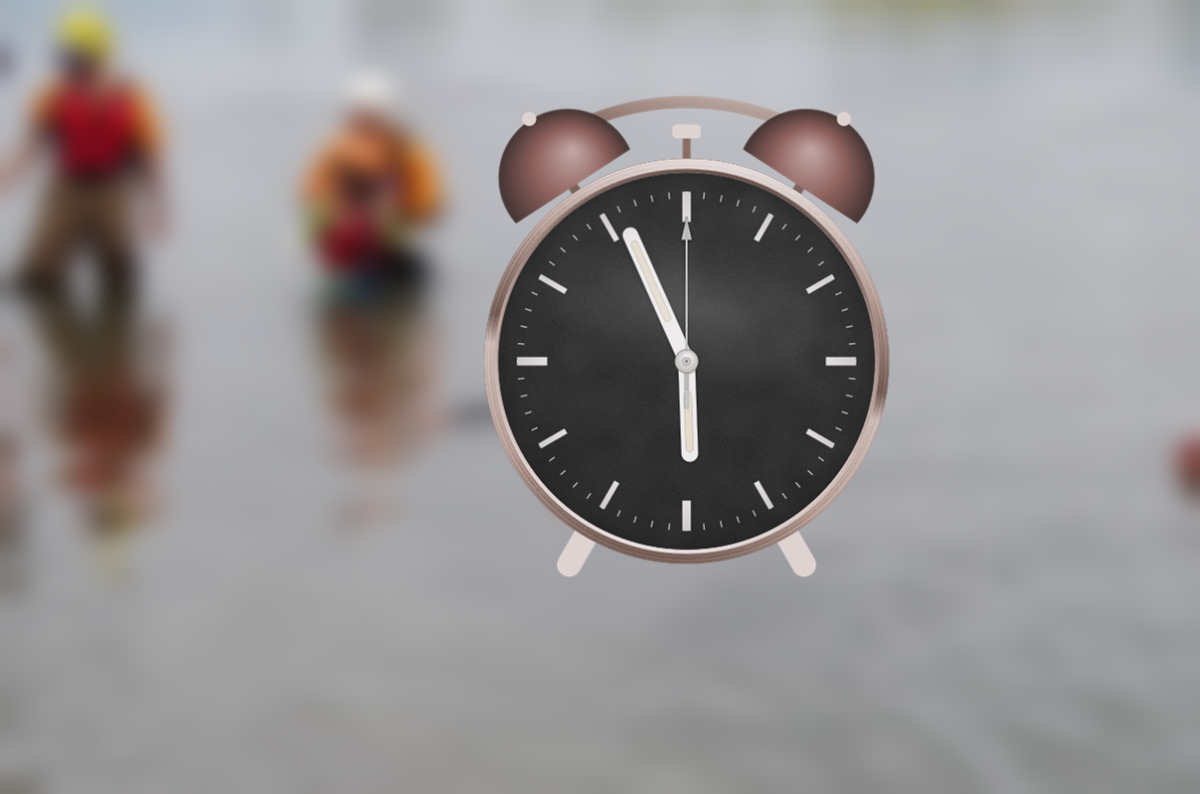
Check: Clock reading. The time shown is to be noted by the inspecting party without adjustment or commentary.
5:56:00
